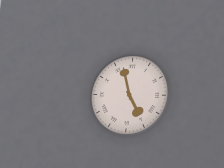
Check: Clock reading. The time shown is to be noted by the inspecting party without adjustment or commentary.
4:57
